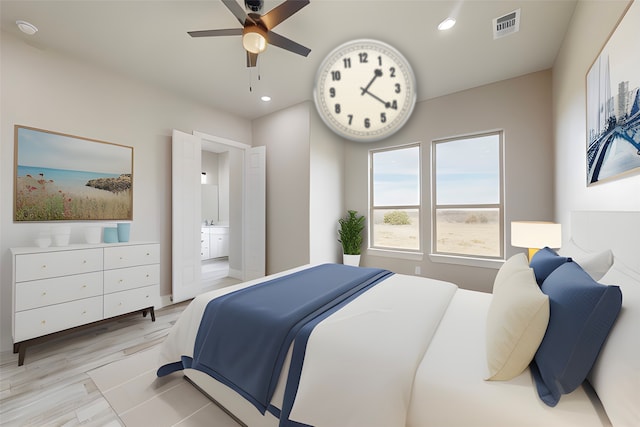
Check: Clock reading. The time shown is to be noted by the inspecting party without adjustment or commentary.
1:21
